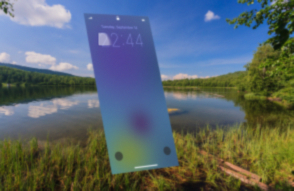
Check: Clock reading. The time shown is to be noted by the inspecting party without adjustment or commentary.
22:44
